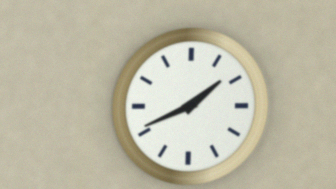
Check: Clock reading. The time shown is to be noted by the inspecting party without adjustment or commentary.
1:41
